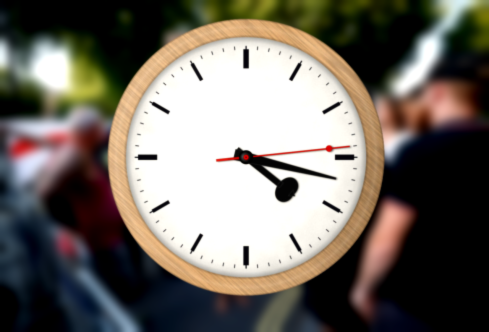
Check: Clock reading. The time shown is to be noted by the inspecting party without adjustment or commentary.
4:17:14
